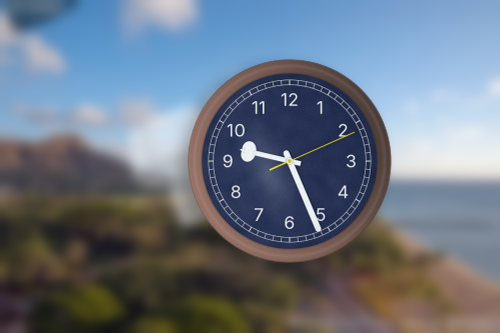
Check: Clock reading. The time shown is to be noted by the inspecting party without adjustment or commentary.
9:26:11
